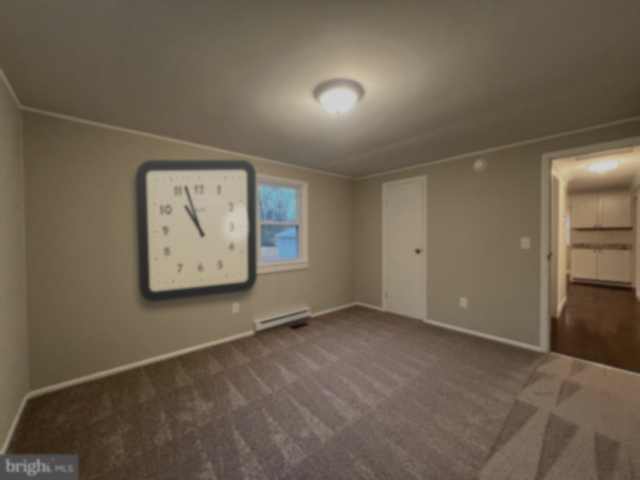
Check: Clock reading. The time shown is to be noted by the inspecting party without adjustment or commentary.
10:57
